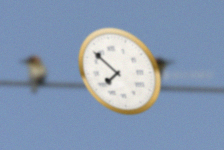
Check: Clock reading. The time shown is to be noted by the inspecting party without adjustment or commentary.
7:53
